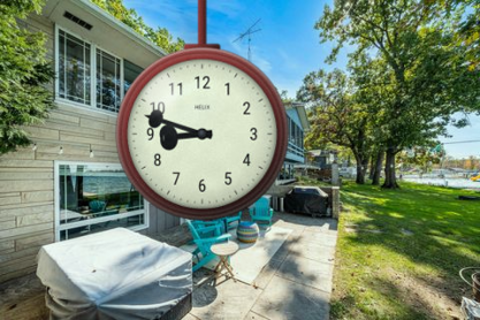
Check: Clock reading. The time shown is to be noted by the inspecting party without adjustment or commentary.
8:48
